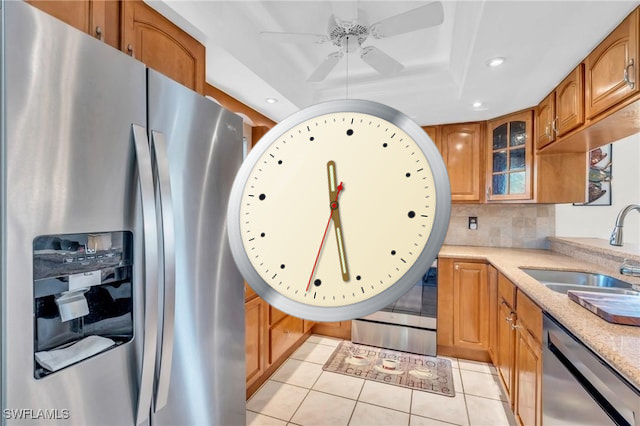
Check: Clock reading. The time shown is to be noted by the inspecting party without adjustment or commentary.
11:26:31
